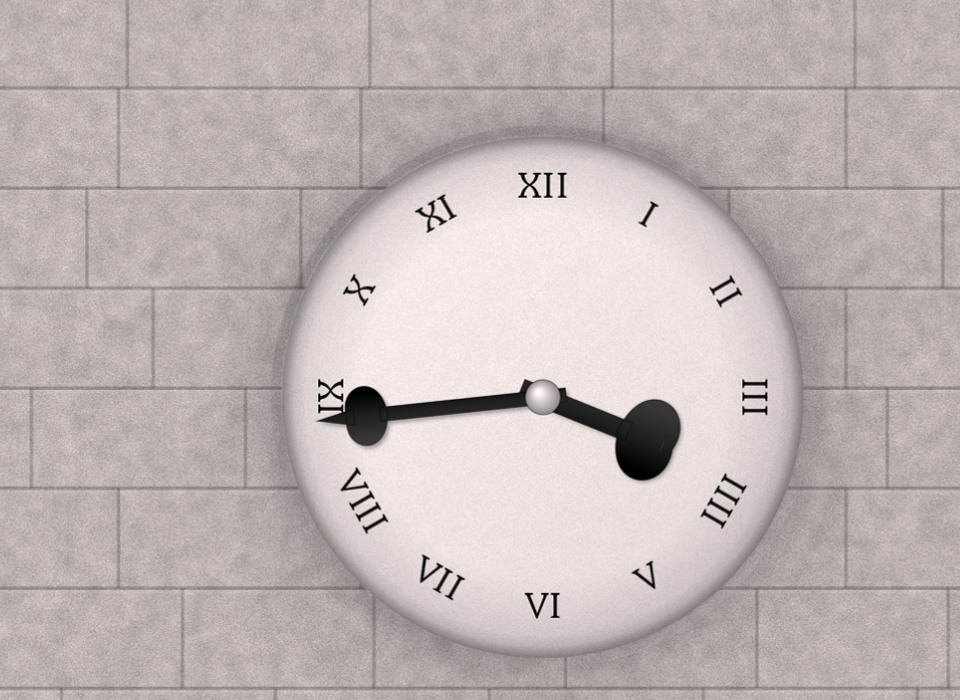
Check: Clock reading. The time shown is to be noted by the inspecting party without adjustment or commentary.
3:44
